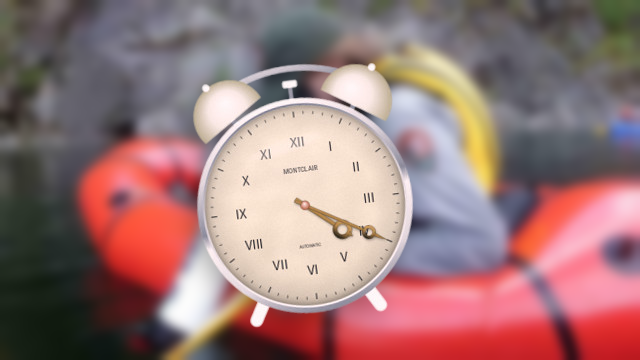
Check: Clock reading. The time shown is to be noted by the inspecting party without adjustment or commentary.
4:20
